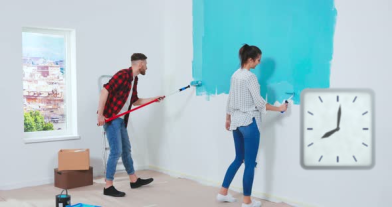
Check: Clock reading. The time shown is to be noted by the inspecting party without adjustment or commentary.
8:01
